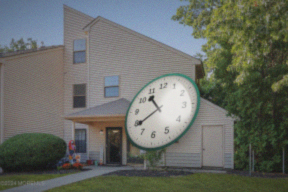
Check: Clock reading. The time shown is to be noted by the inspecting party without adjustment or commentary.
10:39
